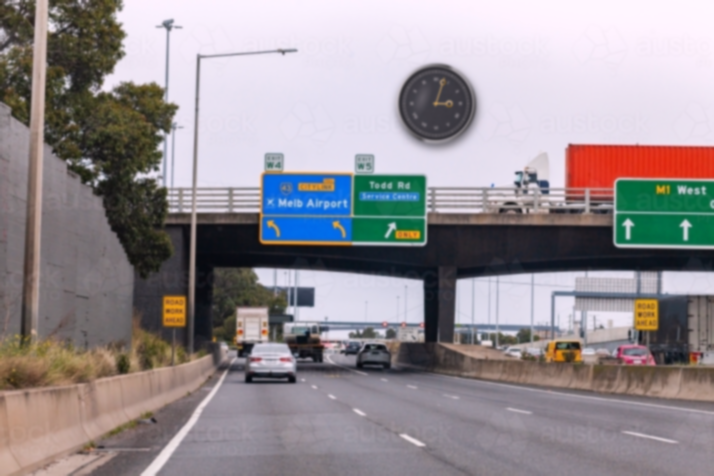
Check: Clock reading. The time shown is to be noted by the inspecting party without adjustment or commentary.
3:03
